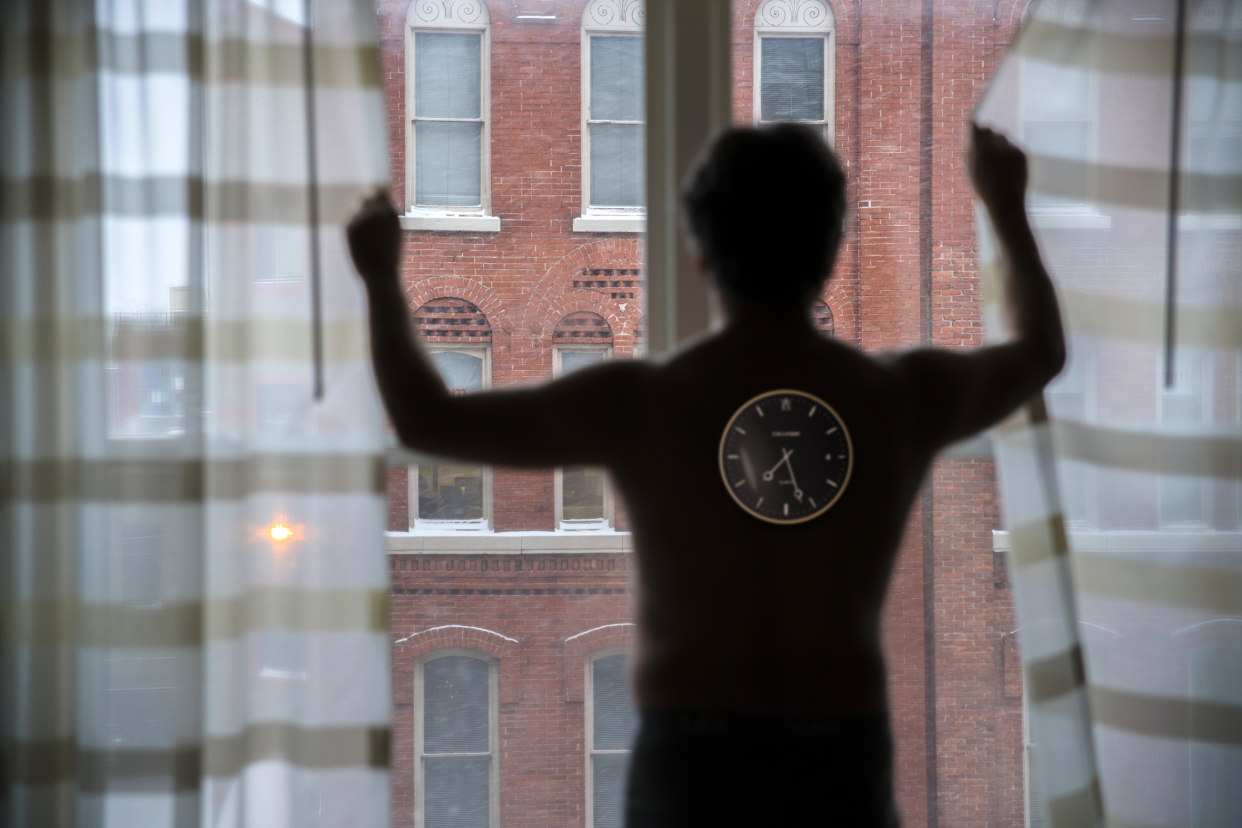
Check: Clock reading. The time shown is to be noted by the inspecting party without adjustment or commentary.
7:27
